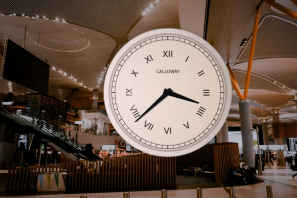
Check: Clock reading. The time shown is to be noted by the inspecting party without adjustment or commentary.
3:38
